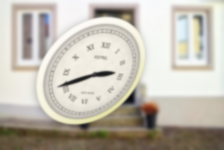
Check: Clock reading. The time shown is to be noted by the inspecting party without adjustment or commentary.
2:41
